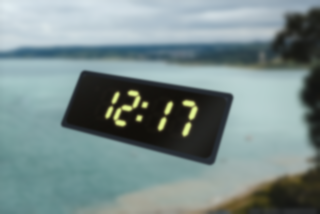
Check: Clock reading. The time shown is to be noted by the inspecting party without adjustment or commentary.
12:17
